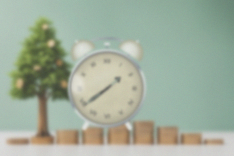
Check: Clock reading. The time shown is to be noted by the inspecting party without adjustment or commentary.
1:39
